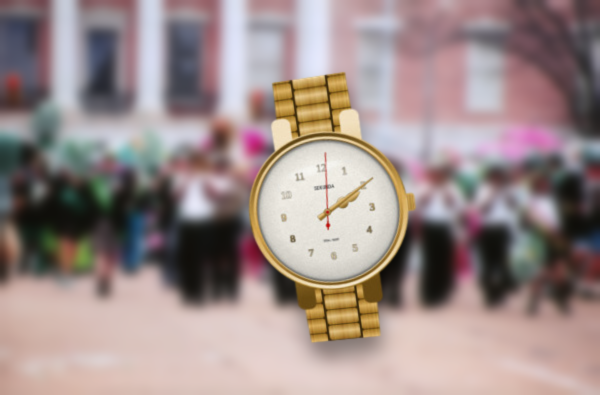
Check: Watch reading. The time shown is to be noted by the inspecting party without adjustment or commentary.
2:10:01
